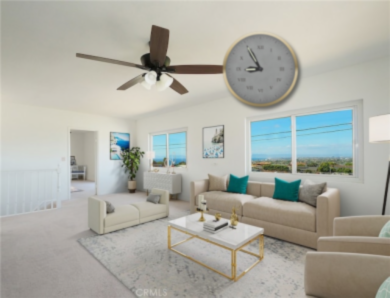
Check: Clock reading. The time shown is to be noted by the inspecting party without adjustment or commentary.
8:55
